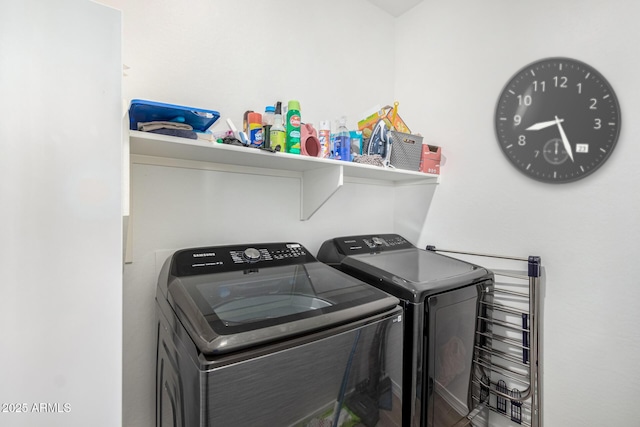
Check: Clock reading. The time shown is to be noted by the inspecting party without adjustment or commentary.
8:26
